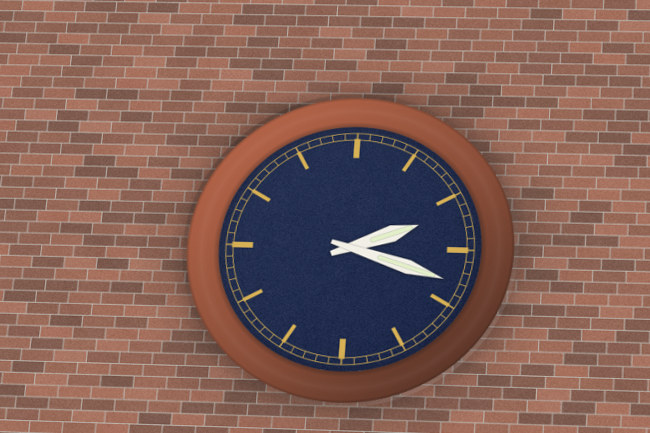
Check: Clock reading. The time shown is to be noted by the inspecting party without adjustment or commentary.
2:18
